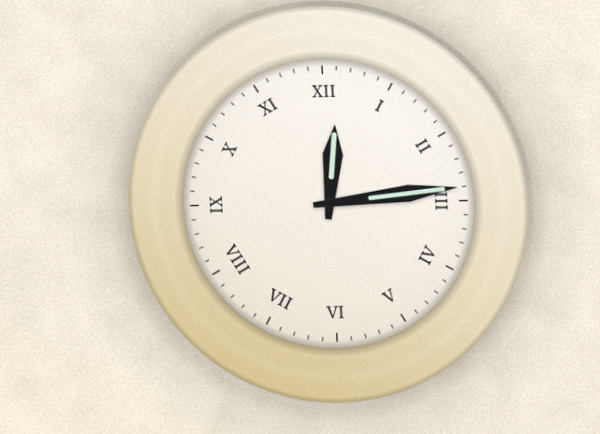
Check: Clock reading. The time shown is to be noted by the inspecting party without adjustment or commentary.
12:14
